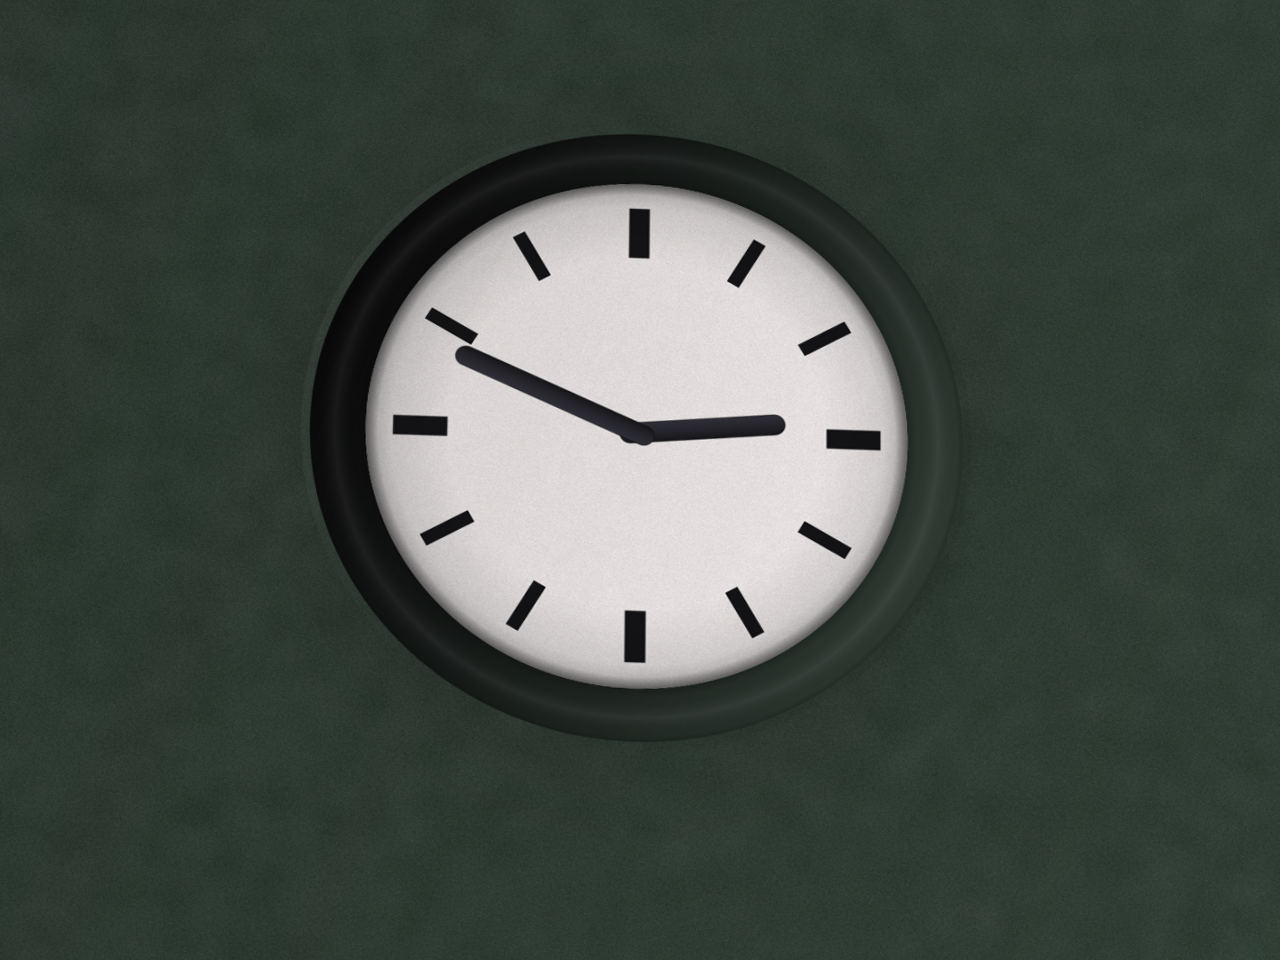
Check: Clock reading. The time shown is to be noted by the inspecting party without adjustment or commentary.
2:49
